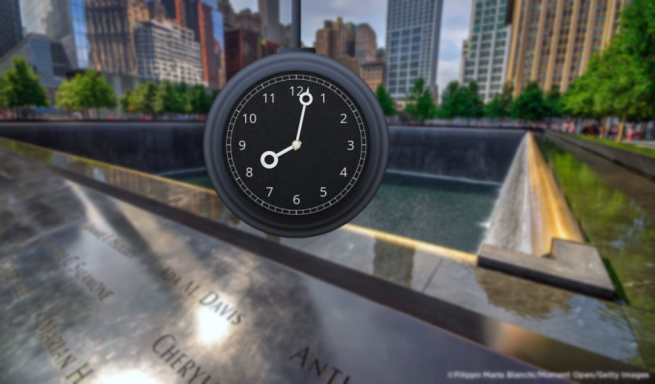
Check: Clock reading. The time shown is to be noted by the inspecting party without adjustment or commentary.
8:02
